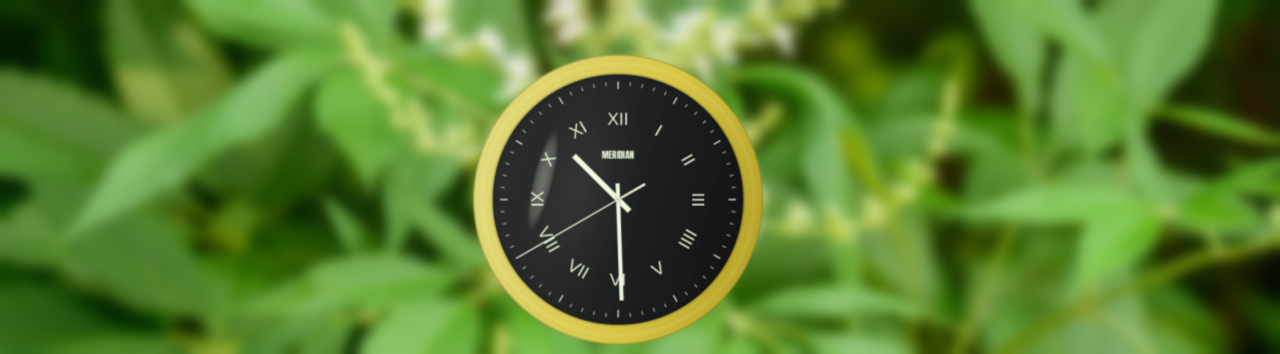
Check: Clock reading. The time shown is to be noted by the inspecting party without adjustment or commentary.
10:29:40
